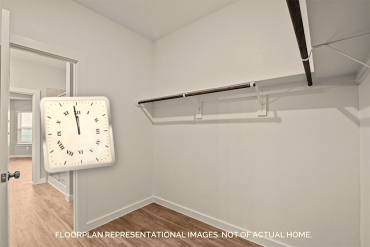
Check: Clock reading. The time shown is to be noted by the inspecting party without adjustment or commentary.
11:59
